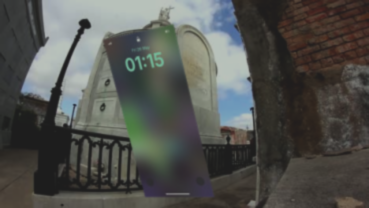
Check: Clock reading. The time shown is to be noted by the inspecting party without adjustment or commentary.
1:15
